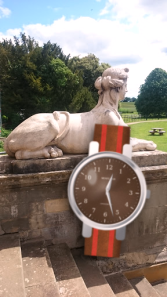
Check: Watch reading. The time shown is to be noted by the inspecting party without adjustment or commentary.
12:27
